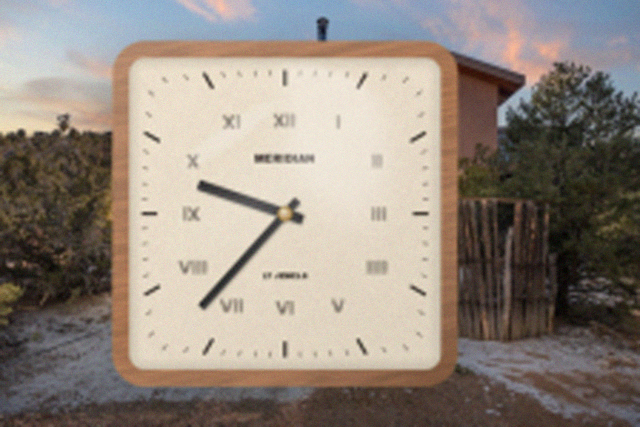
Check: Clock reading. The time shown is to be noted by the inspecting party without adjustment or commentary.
9:37
